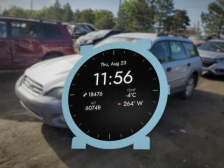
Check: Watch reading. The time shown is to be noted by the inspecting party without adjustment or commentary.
11:56
